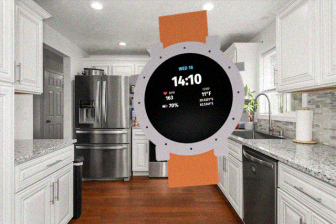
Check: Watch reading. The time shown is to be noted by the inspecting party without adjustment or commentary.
14:10
